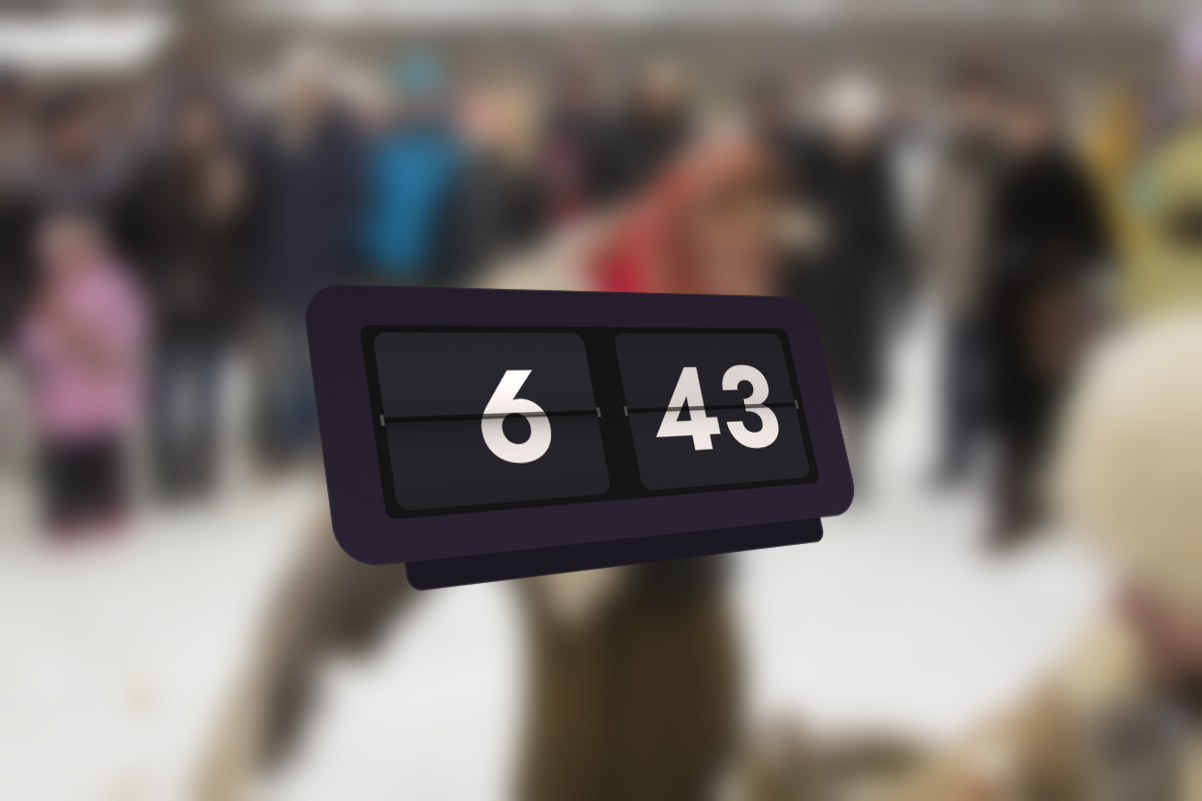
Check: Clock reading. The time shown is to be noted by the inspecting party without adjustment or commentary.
6:43
